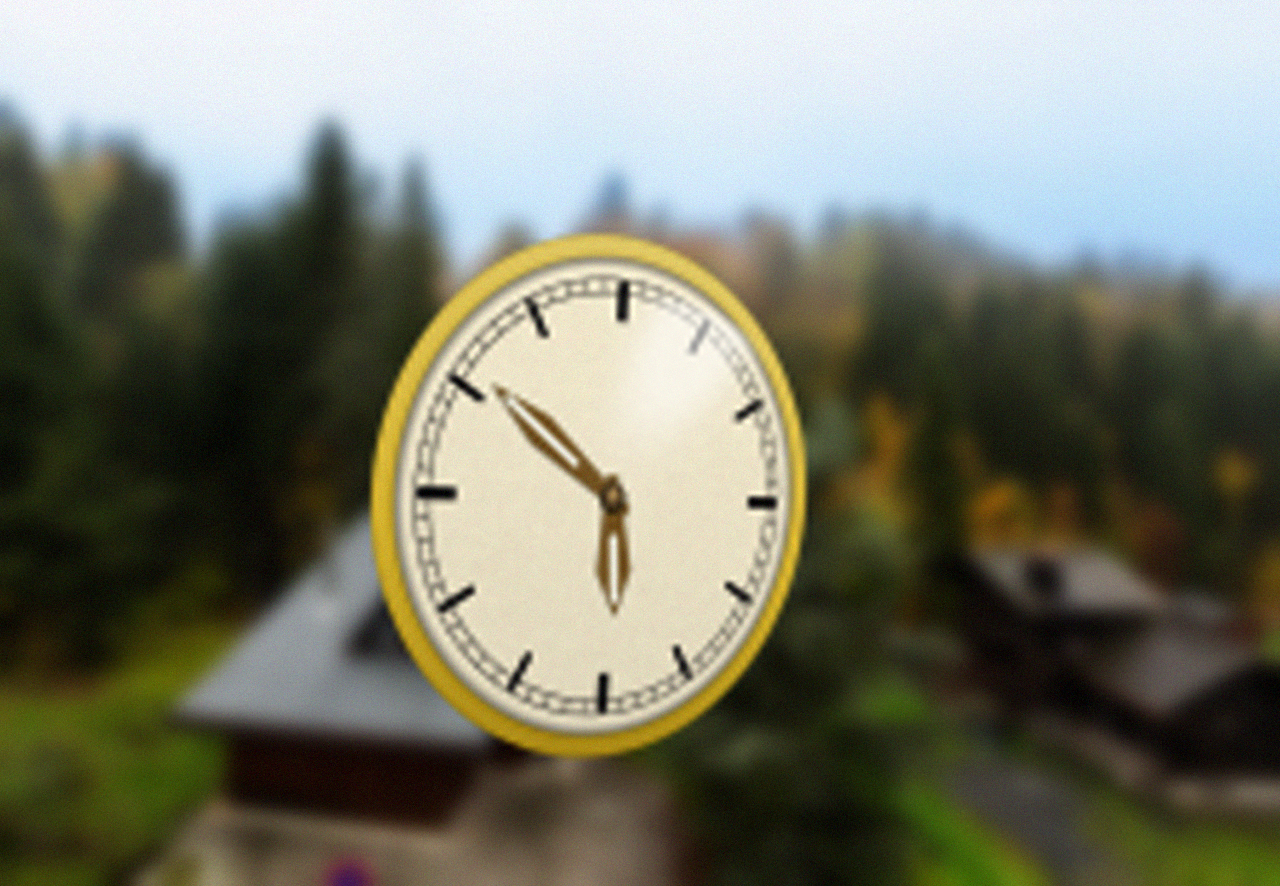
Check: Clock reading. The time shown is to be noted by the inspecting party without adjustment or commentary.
5:51
